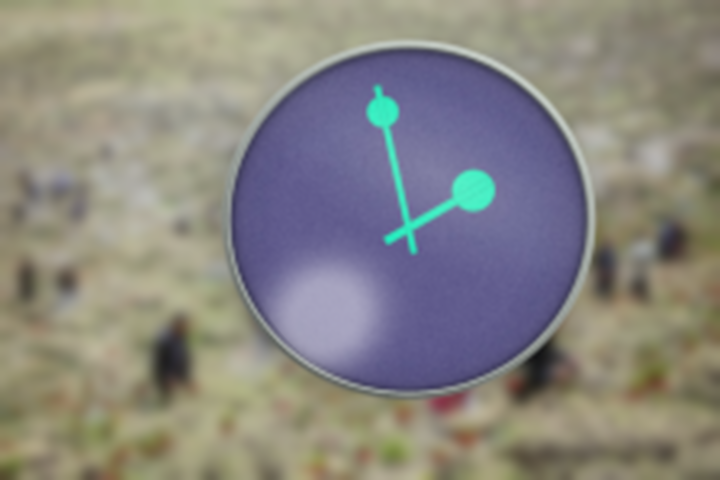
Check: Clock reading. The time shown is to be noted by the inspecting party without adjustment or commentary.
1:58
